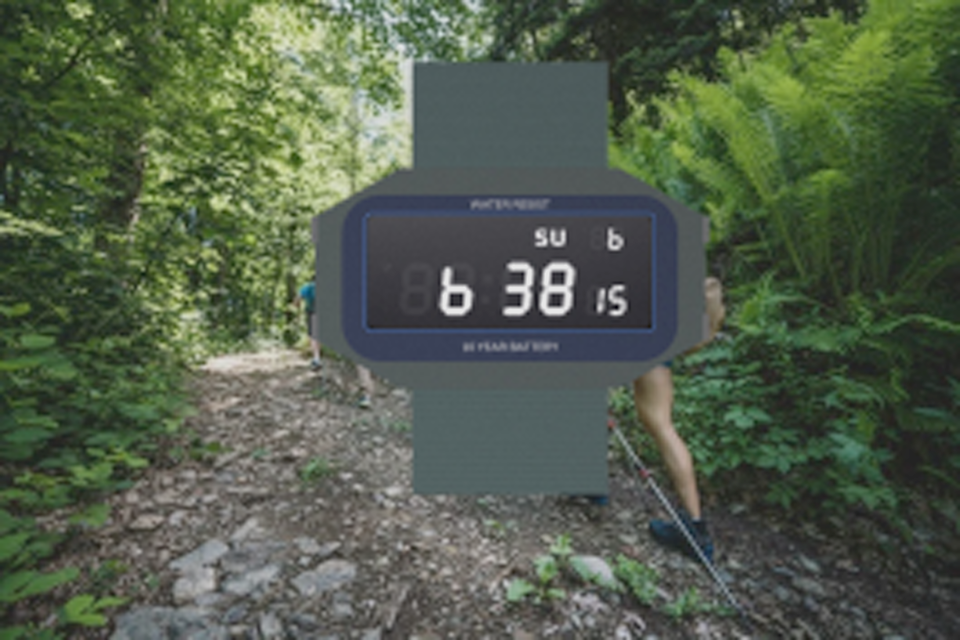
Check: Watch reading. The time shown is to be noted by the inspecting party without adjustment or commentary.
6:38:15
